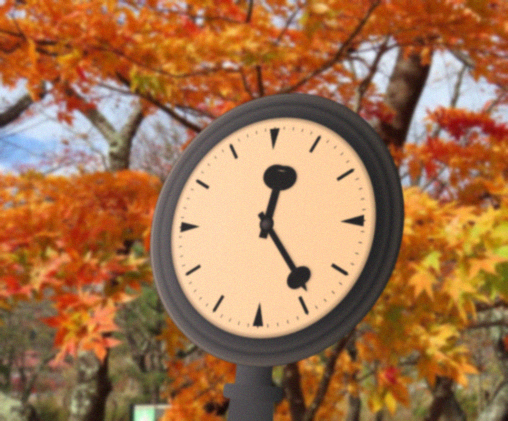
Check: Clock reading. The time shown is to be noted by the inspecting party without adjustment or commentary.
12:24
